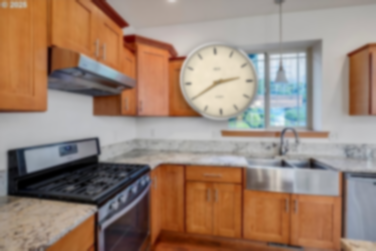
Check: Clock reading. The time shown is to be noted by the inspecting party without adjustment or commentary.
2:40
